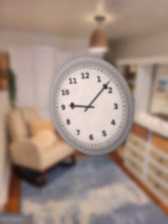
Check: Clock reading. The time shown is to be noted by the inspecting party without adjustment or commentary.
9:08
